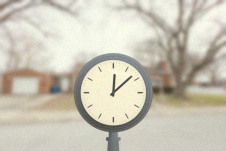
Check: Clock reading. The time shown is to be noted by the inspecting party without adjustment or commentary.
12:08
